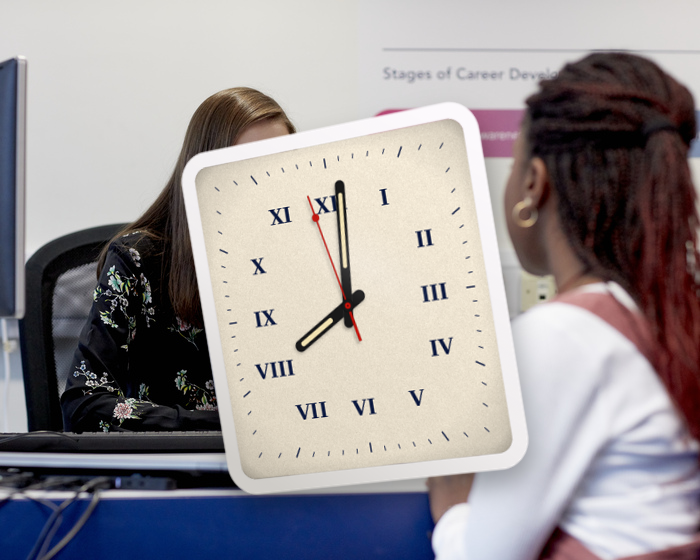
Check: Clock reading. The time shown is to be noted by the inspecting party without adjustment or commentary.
8:00:58
